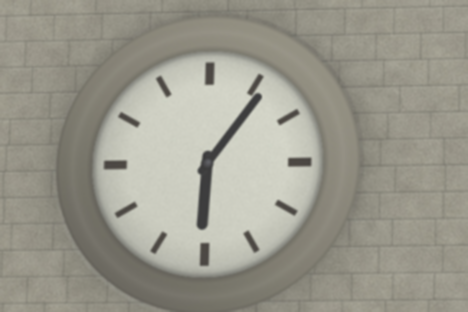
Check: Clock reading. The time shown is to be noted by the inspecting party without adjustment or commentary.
6:06
